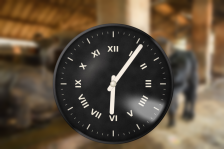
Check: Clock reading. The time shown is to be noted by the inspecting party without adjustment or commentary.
6:06
